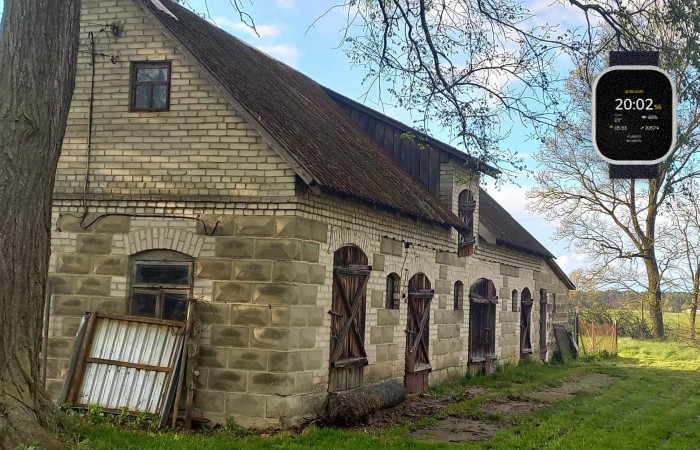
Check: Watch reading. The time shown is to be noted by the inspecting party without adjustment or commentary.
20:02
